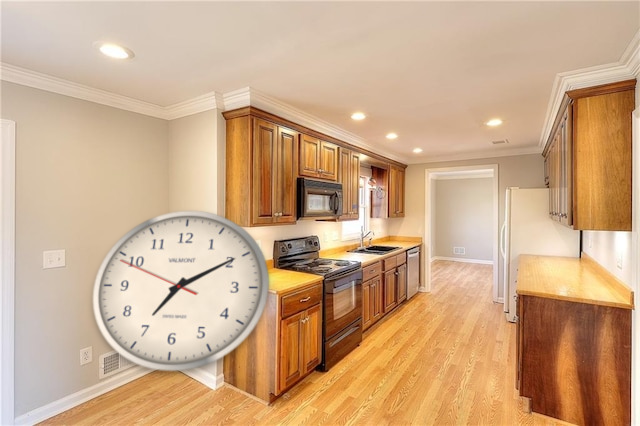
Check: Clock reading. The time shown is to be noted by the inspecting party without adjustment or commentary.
7:09:49
